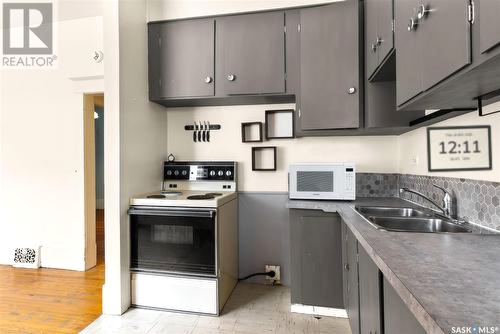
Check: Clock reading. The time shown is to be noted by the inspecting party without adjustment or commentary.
12:11
